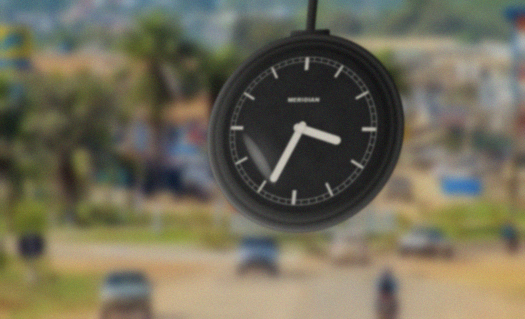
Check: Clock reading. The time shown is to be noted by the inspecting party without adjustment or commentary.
3:34
